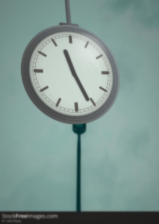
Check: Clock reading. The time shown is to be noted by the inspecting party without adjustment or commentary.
11:26
